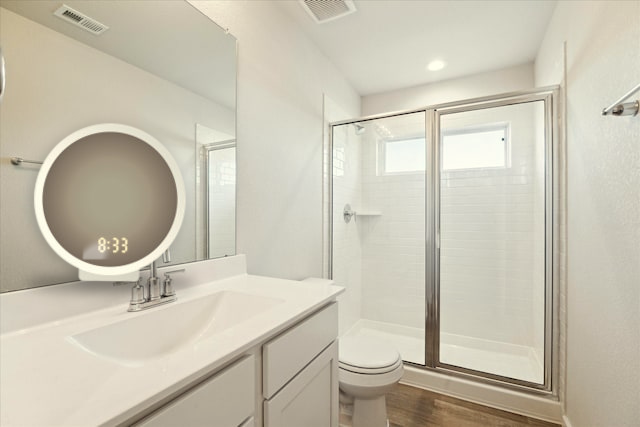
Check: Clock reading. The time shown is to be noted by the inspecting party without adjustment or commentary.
8:33
